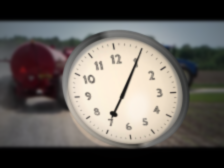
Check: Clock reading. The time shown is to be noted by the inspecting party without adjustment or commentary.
7:05
